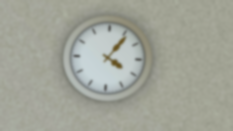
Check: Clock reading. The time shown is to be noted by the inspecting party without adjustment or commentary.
4:06
